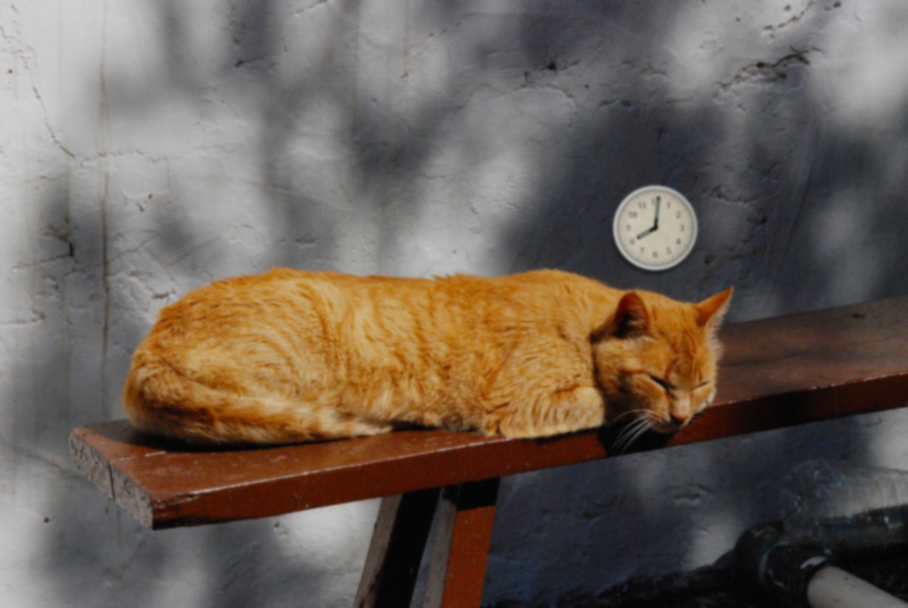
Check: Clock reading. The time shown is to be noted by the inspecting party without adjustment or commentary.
8:01
